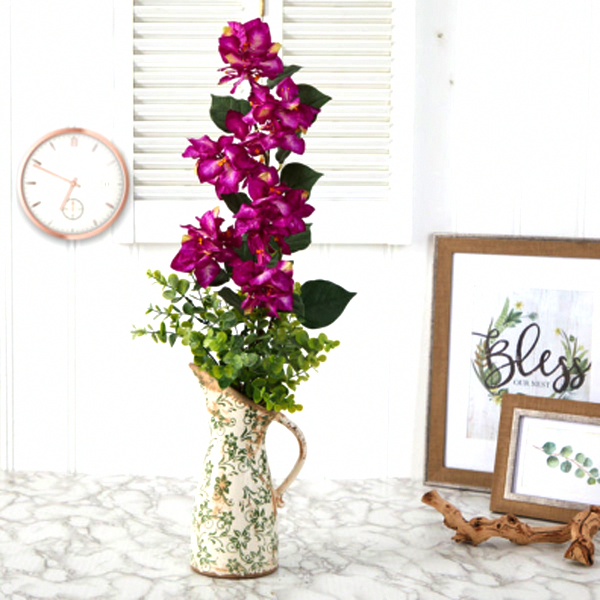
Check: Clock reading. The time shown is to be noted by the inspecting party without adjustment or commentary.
6:49
